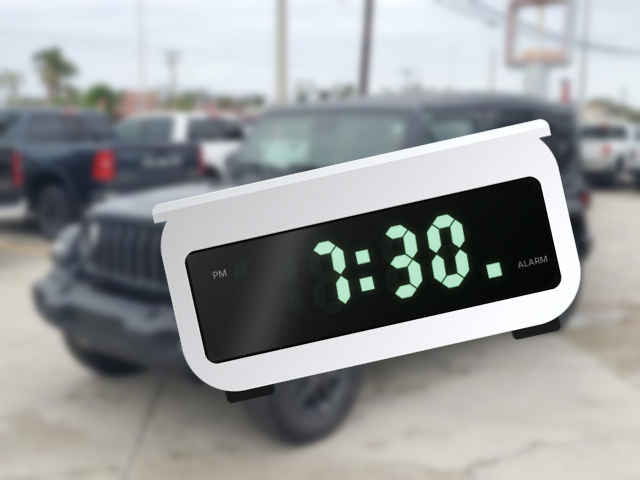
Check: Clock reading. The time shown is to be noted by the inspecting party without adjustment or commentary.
7:30
